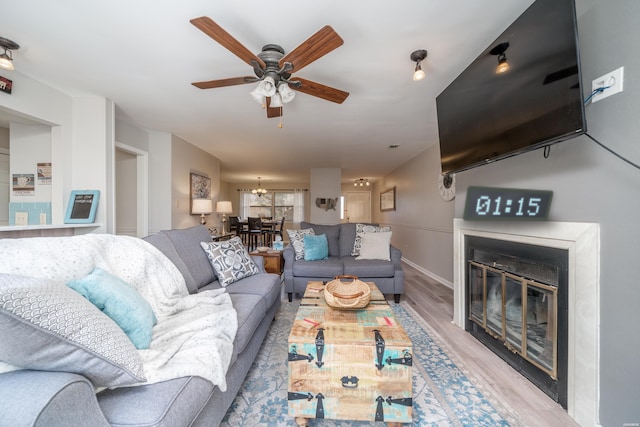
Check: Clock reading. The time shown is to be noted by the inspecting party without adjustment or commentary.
1:15
